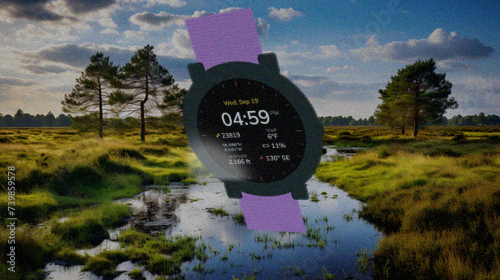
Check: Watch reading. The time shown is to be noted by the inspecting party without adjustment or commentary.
4:59
